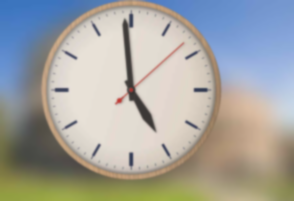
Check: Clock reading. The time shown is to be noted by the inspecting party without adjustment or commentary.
4:59:08
